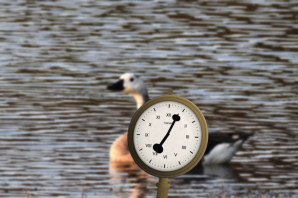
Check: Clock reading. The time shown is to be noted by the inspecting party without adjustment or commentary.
7:04
